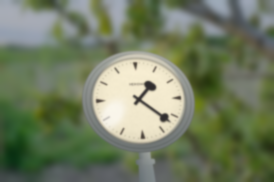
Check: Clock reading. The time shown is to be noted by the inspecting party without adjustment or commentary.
1:22
